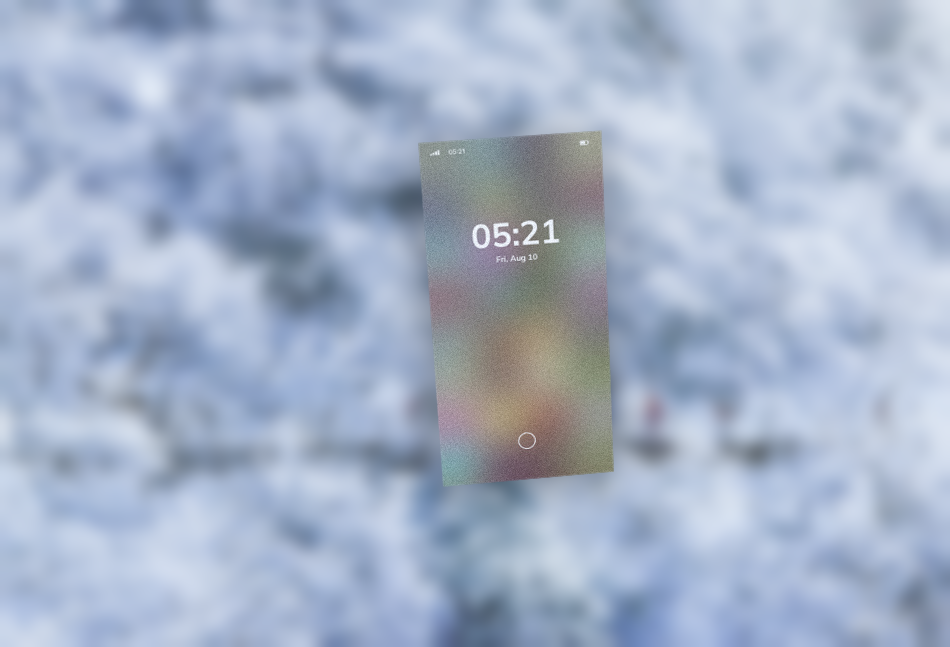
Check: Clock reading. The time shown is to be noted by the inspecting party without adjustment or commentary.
5:21
